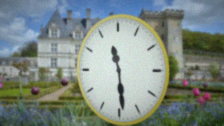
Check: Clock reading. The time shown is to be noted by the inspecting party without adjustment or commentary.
11:29
